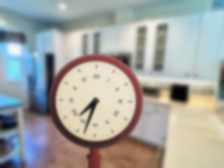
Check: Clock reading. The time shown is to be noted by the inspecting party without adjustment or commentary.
7:33
